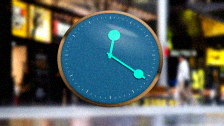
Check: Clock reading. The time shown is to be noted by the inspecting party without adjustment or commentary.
12:21
